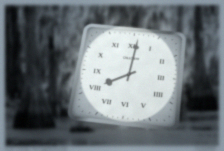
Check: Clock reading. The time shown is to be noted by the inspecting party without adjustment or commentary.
8:01
